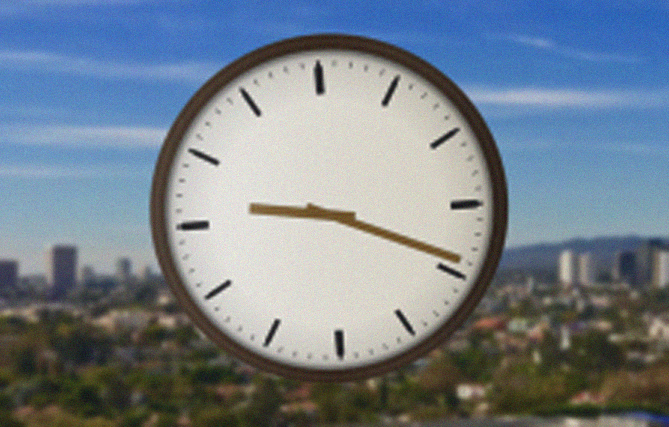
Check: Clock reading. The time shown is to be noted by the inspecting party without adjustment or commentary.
9:19
